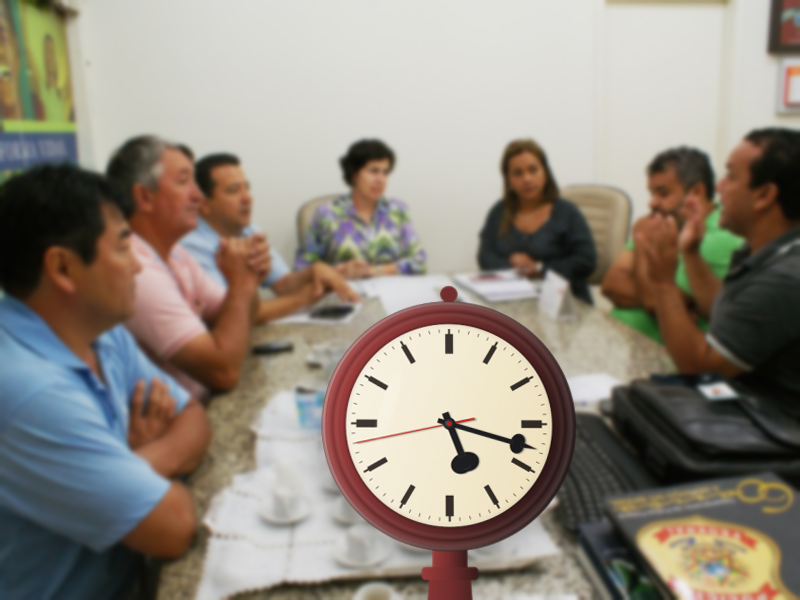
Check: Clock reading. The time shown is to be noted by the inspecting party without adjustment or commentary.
5:17:43
